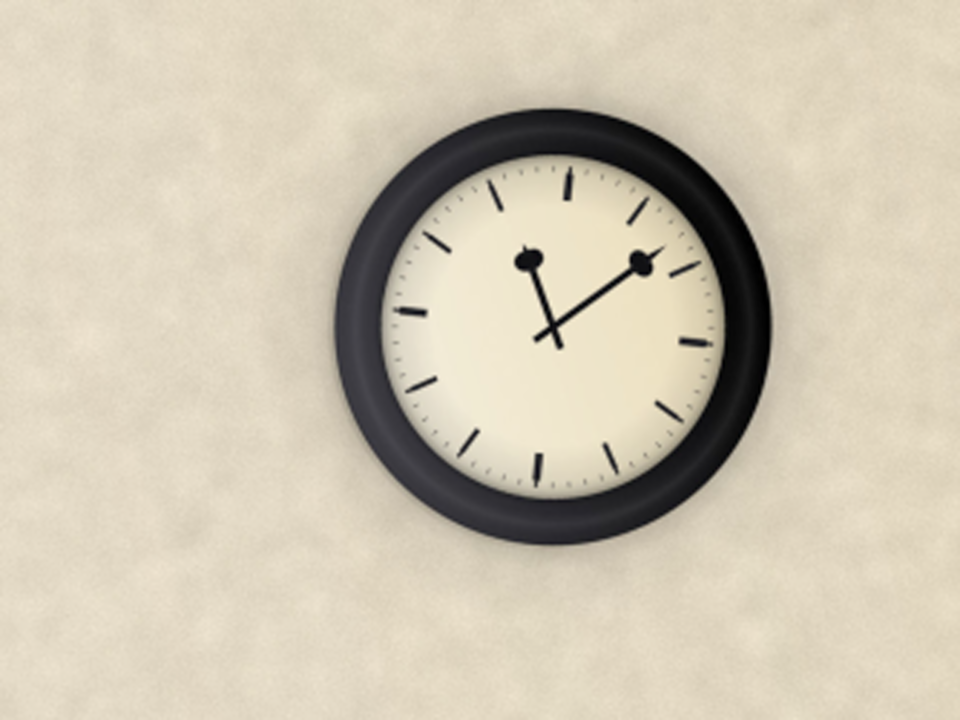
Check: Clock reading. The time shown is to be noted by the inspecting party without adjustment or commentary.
11:08
